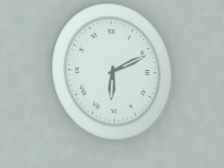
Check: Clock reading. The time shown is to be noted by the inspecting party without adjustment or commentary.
6:11
